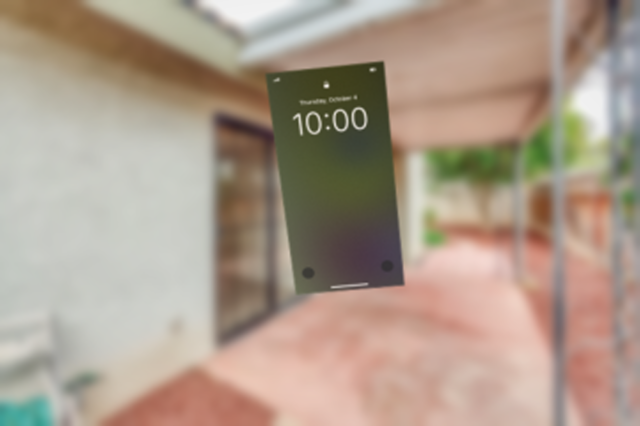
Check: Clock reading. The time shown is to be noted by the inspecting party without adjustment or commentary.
10:00
